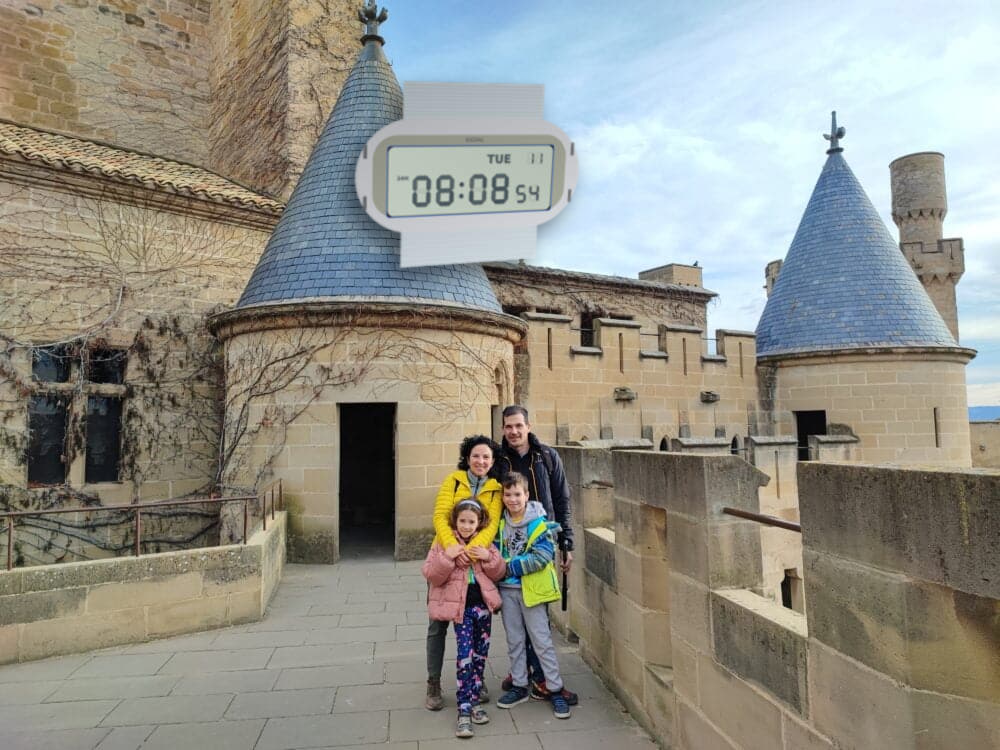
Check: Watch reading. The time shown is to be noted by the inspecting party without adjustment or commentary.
8:08:54
